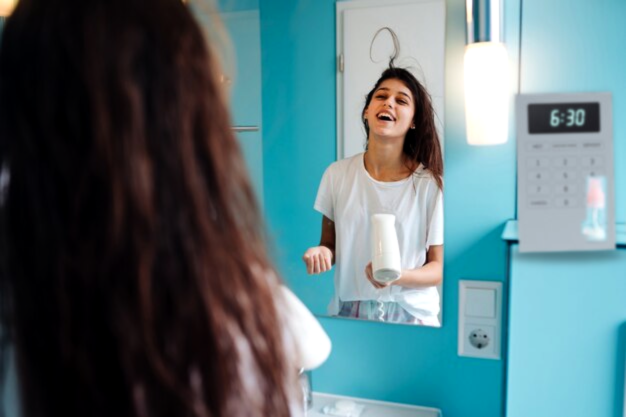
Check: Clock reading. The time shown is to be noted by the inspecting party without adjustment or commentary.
6:30
